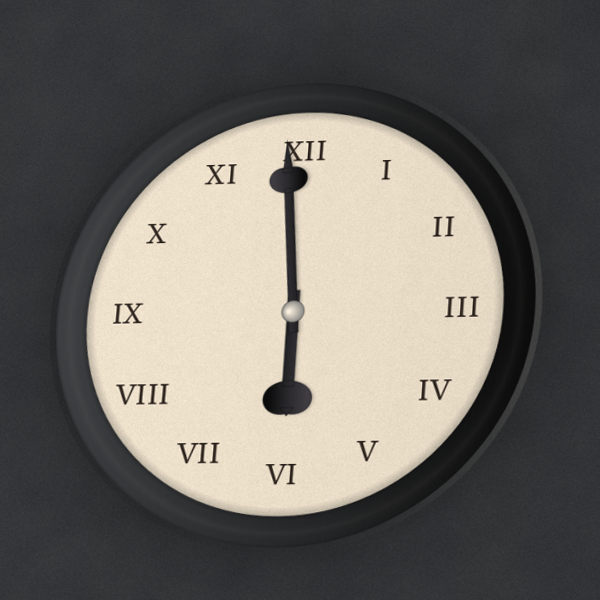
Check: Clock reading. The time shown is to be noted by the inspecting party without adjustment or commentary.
5:59
